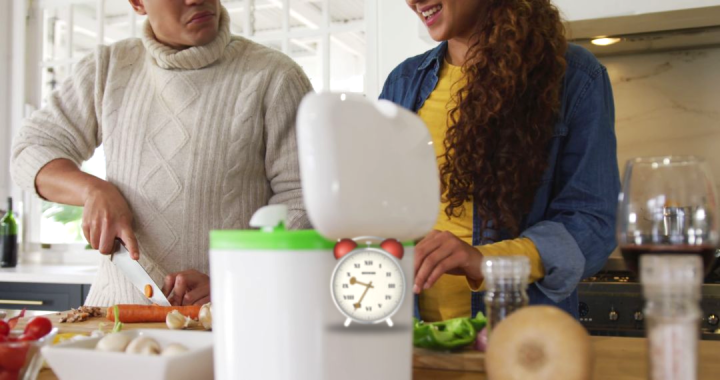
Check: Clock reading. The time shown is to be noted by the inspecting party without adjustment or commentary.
9:35
